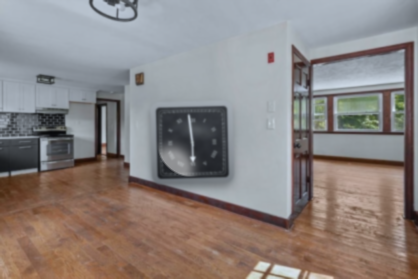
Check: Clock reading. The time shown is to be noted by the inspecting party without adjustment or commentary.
5:59
